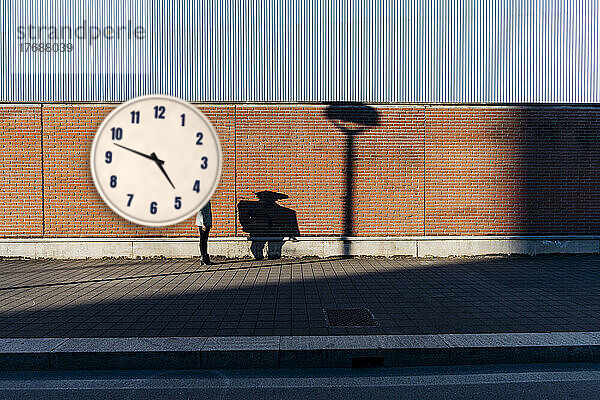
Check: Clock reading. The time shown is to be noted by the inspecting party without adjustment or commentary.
4:48
